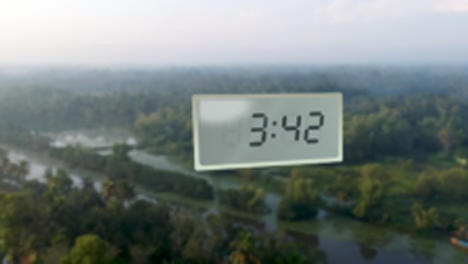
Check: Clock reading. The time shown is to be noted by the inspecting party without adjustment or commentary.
3:42
